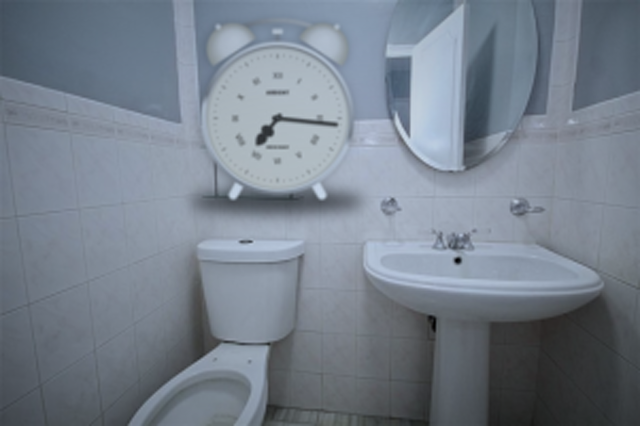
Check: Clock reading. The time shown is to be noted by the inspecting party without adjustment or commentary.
7:16
